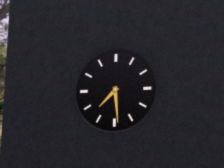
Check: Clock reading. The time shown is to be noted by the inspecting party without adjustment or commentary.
7:29
